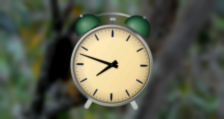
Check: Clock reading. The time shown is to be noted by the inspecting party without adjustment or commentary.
7:48
